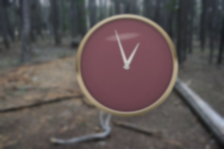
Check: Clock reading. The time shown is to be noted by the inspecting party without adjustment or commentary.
12:57
